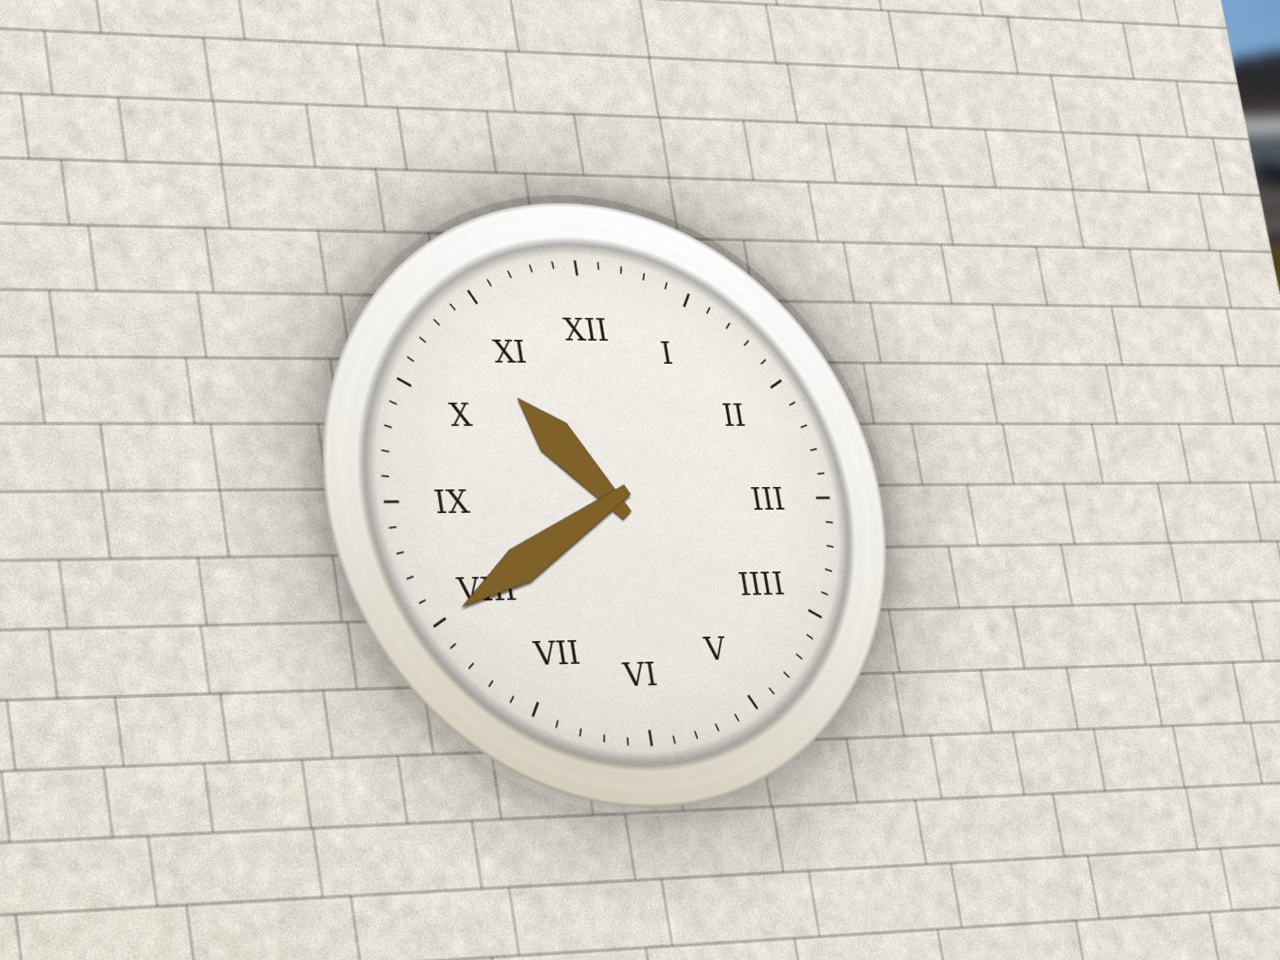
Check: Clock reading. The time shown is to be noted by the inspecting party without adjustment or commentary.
10:40
